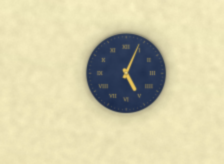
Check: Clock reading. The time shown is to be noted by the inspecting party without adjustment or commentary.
5:04
